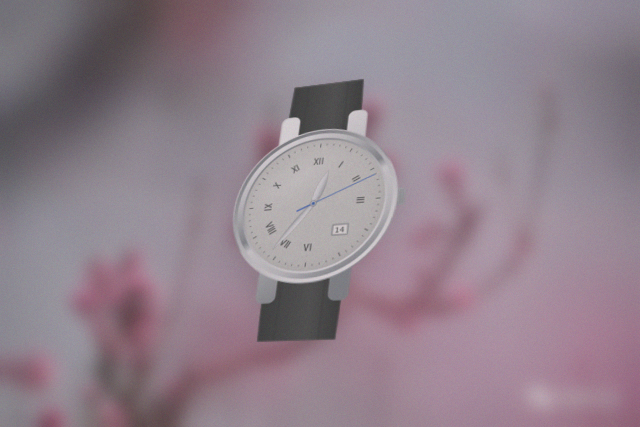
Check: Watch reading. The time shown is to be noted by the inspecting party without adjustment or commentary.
12:36:11
